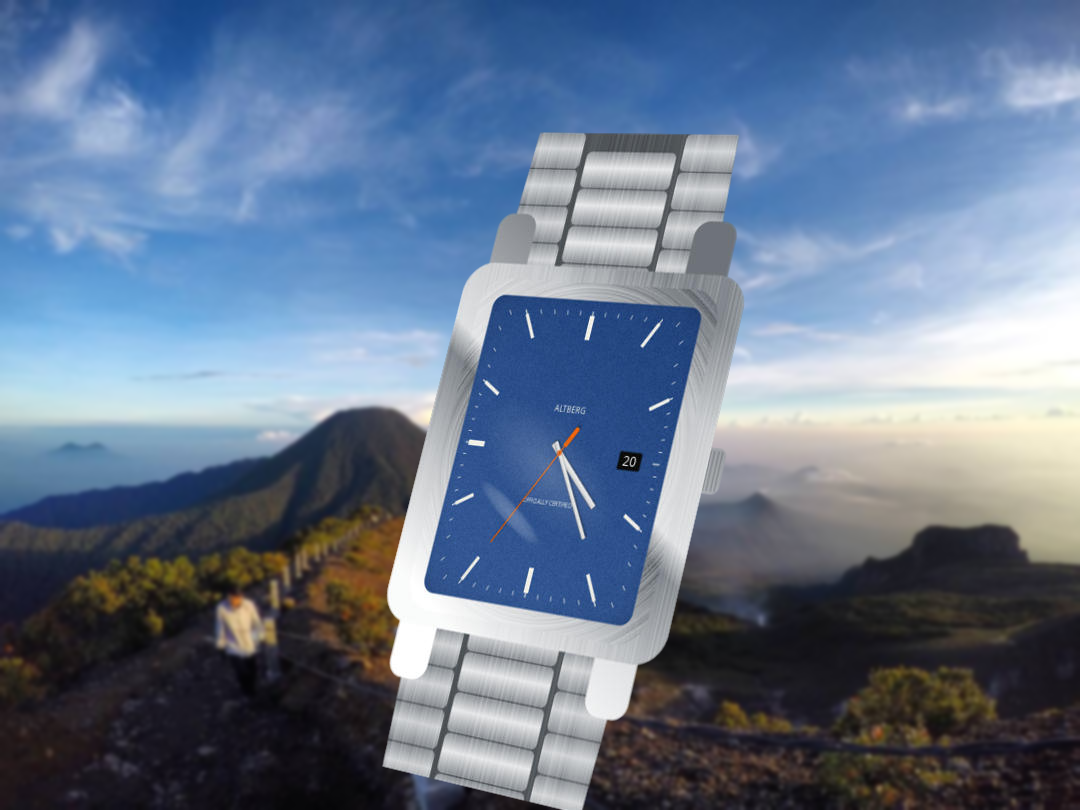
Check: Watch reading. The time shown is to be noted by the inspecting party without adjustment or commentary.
4:24:35
